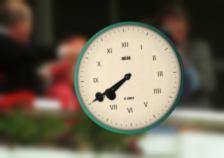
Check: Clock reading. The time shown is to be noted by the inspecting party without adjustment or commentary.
7:40
